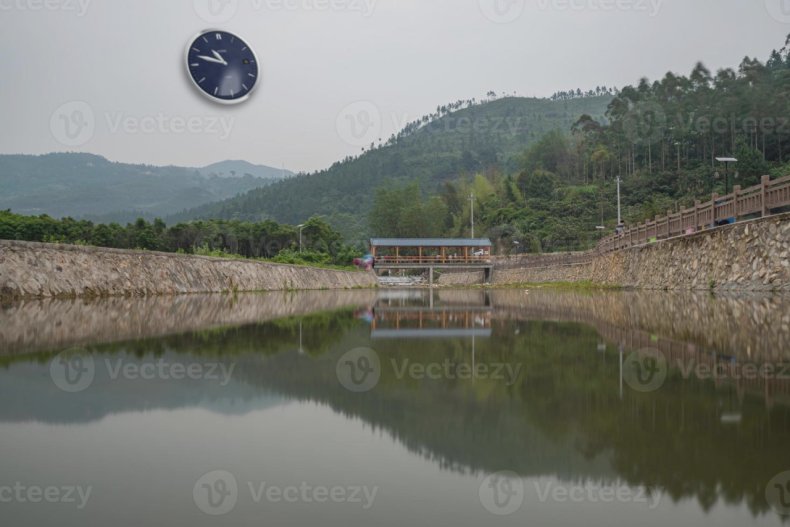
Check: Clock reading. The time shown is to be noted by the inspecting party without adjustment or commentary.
10:48
